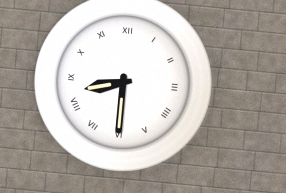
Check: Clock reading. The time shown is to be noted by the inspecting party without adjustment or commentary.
8:30
